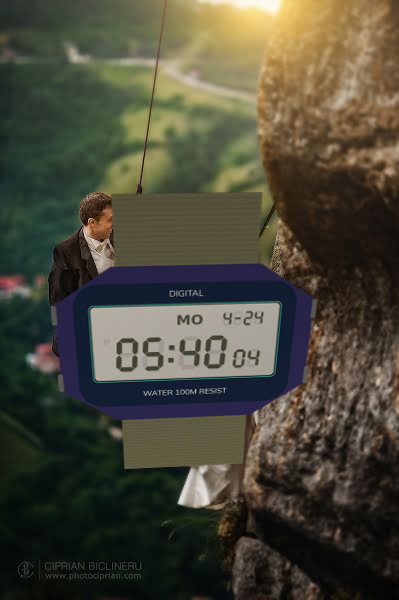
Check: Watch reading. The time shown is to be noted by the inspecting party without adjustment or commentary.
5:40:04
